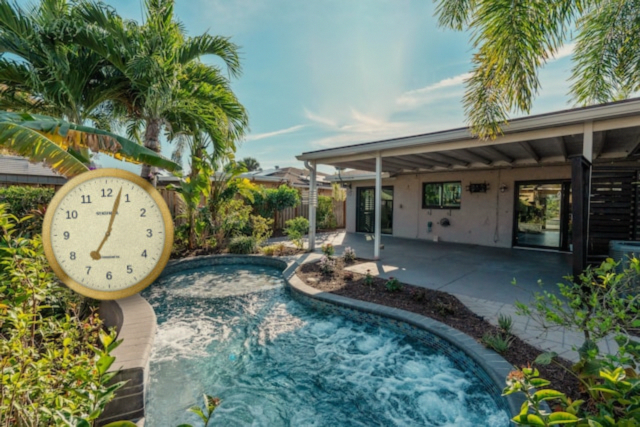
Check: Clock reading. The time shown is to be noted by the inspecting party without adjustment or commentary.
7:03
